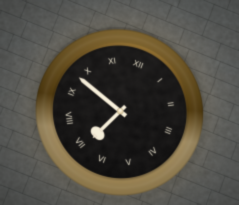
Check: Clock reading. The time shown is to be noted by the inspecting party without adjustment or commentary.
6:48
